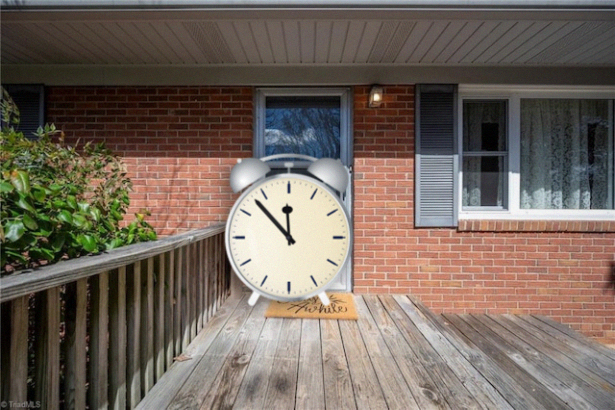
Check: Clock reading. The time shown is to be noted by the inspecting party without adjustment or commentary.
11:53
